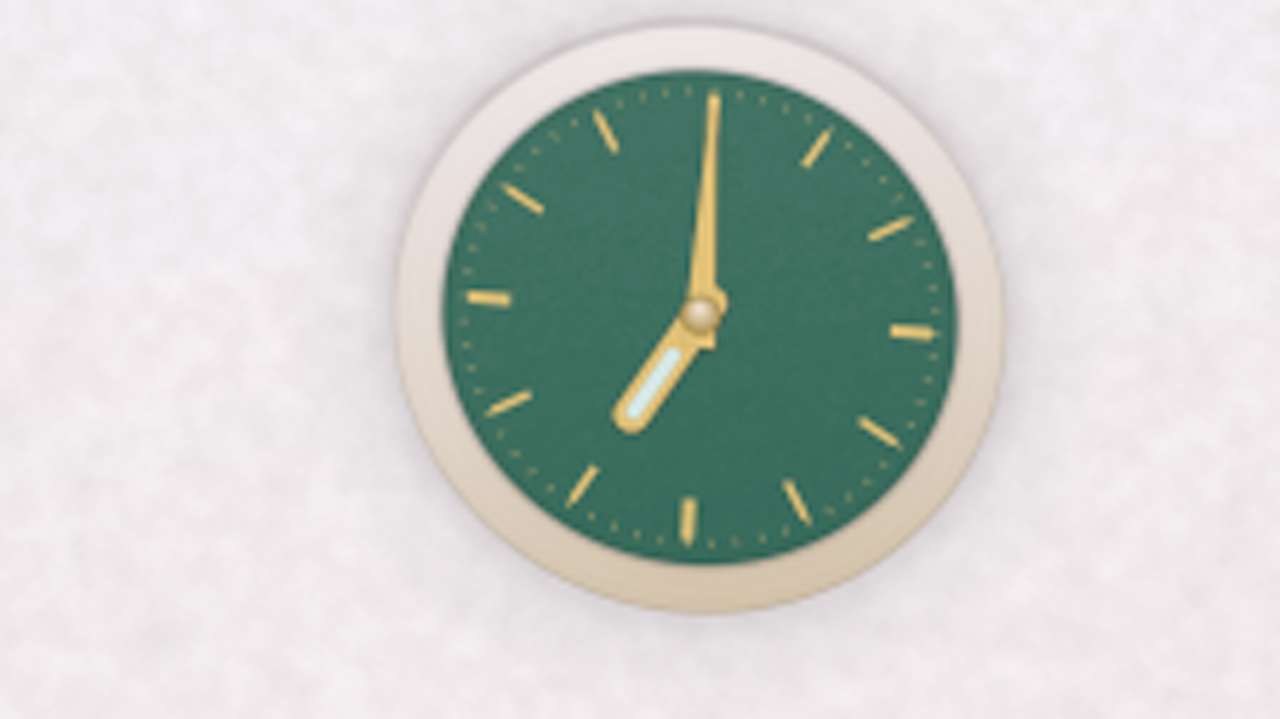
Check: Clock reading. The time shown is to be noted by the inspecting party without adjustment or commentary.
7:00
